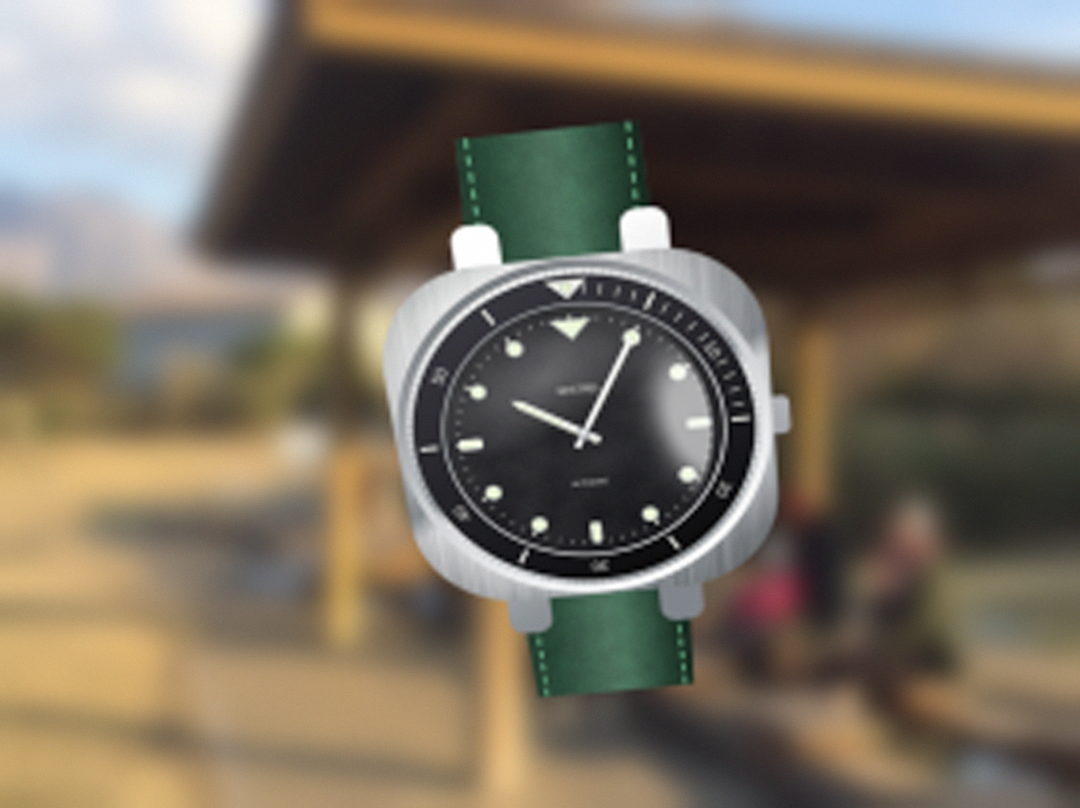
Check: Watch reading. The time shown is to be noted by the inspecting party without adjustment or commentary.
10:05
